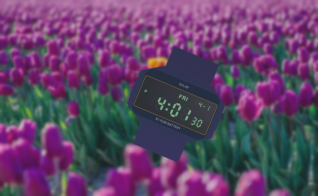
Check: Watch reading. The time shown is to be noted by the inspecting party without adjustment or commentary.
4:01:30
